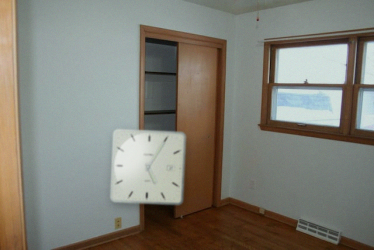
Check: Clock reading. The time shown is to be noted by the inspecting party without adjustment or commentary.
5:05
